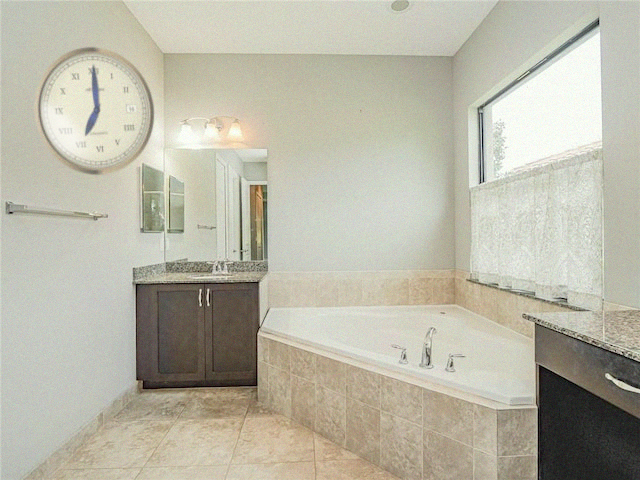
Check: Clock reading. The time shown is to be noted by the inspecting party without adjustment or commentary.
7:00
